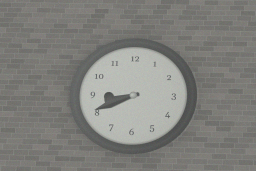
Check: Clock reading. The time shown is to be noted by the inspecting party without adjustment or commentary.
8:41
